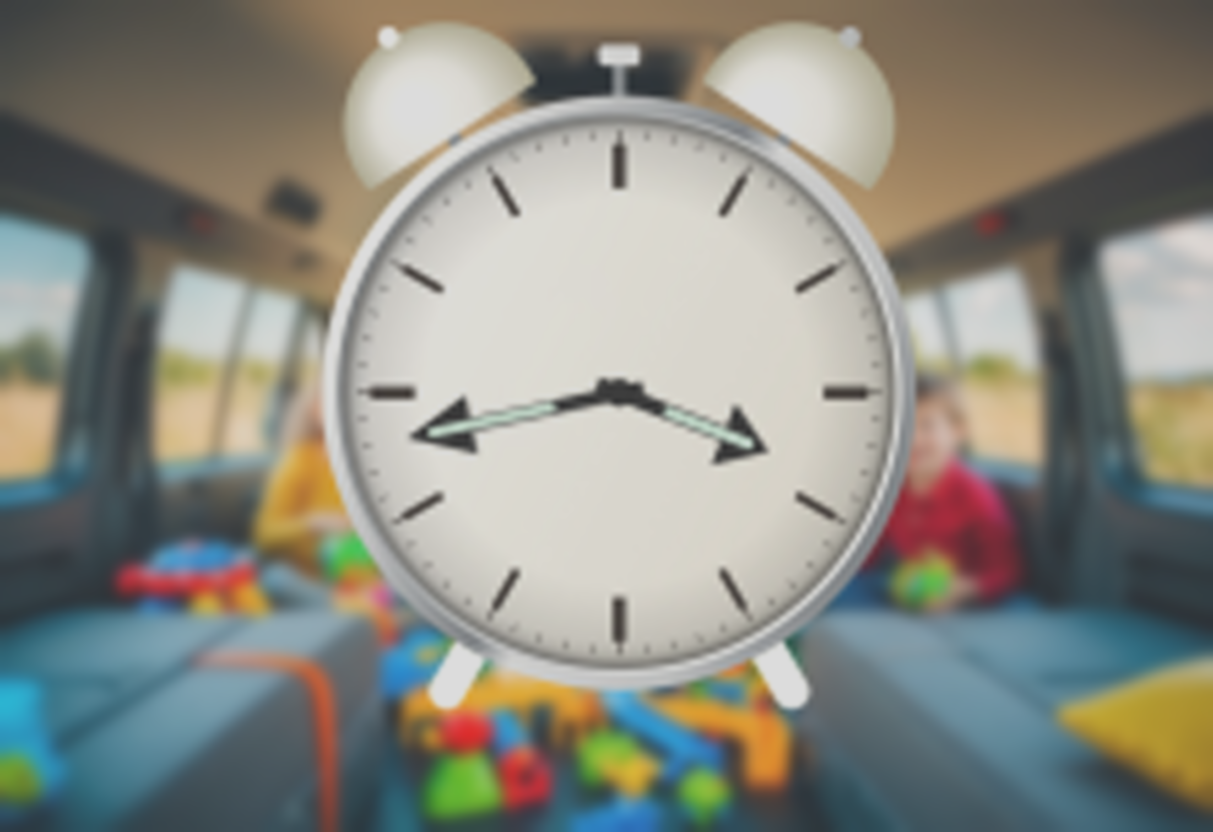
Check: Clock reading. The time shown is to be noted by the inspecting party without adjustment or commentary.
3:43
